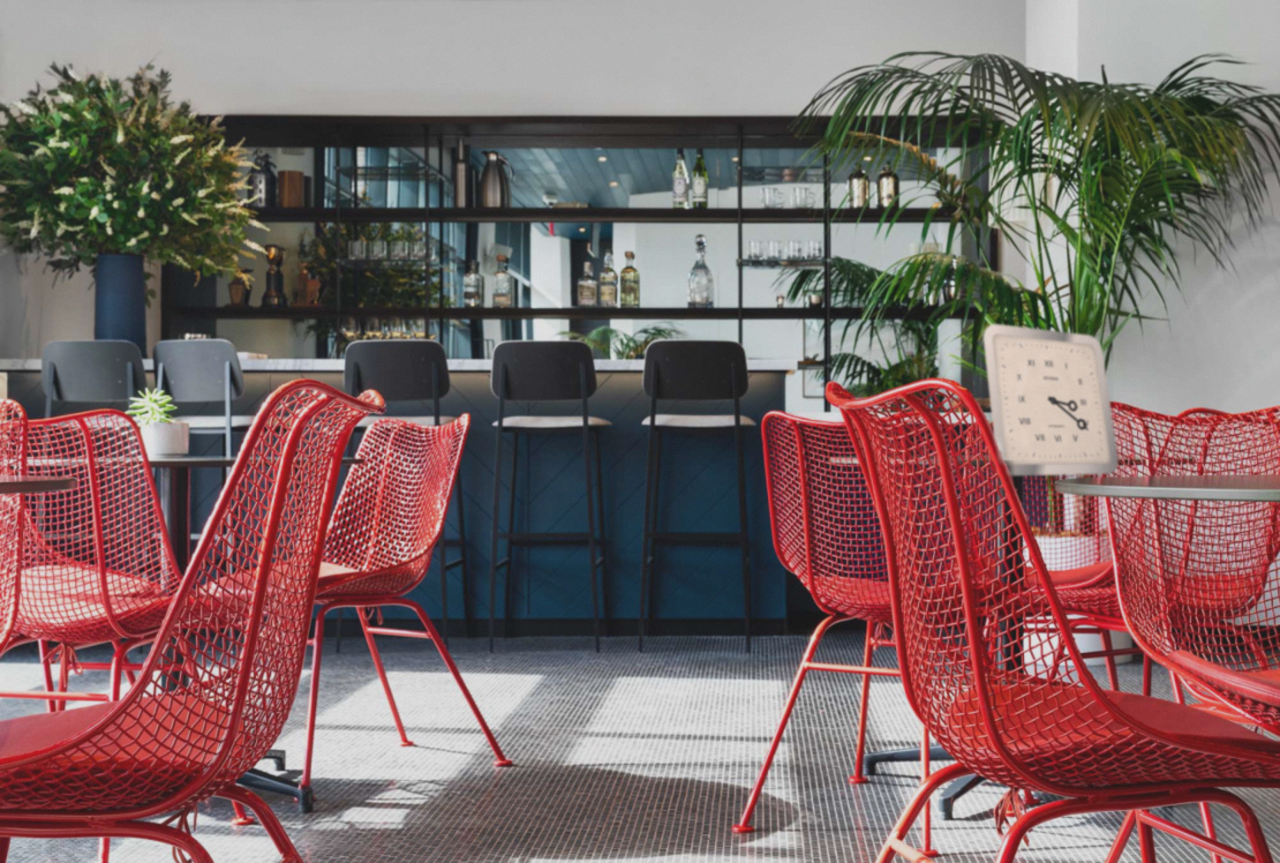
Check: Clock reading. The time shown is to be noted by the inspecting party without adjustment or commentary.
3:21
